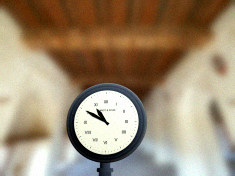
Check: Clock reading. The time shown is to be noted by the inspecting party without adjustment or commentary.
10:50
